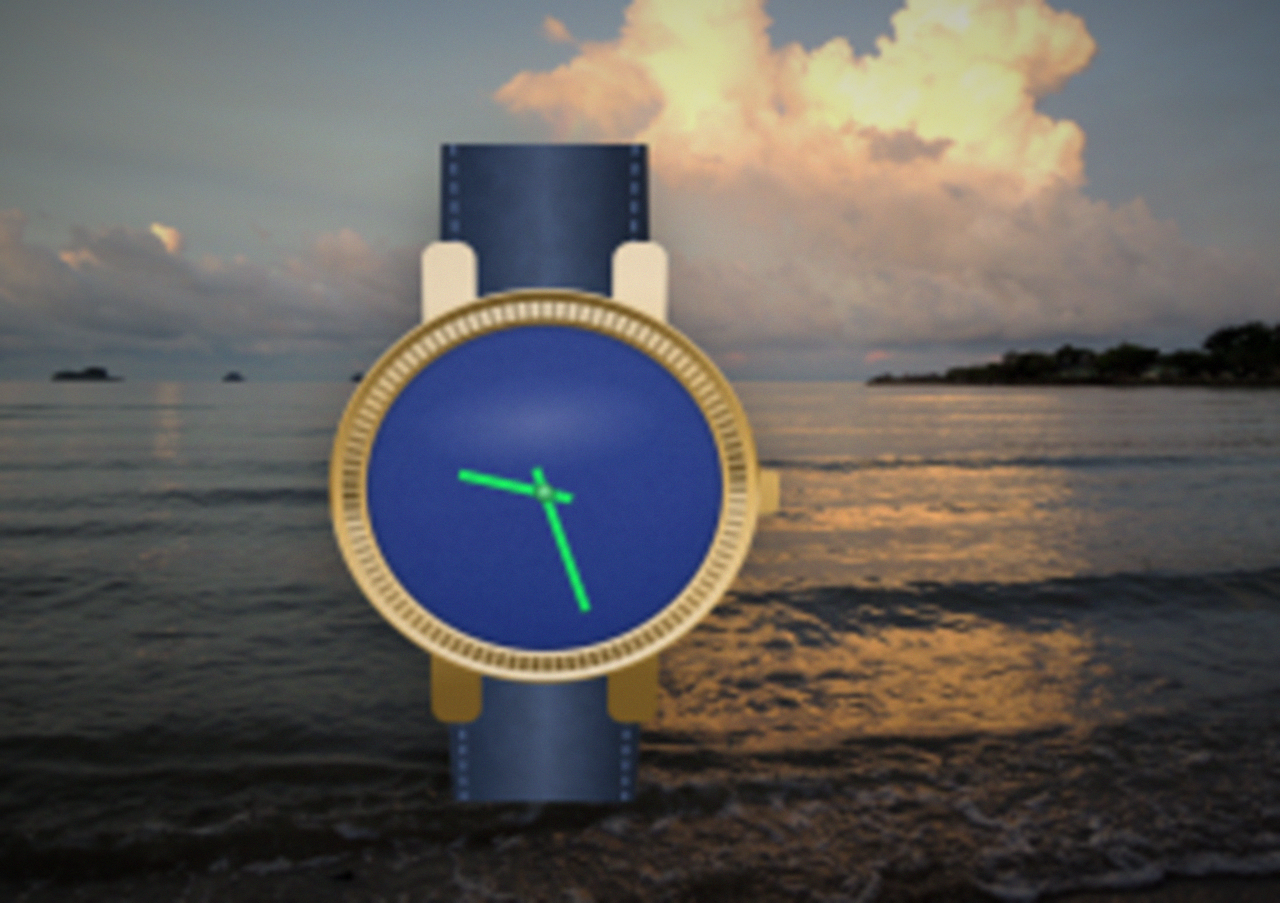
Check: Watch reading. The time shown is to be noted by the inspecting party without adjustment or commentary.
9:27
